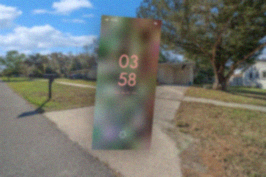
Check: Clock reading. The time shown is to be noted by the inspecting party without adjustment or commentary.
3:58
